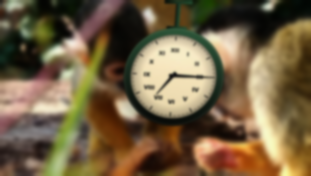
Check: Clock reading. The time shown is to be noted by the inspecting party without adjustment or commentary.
7:15
